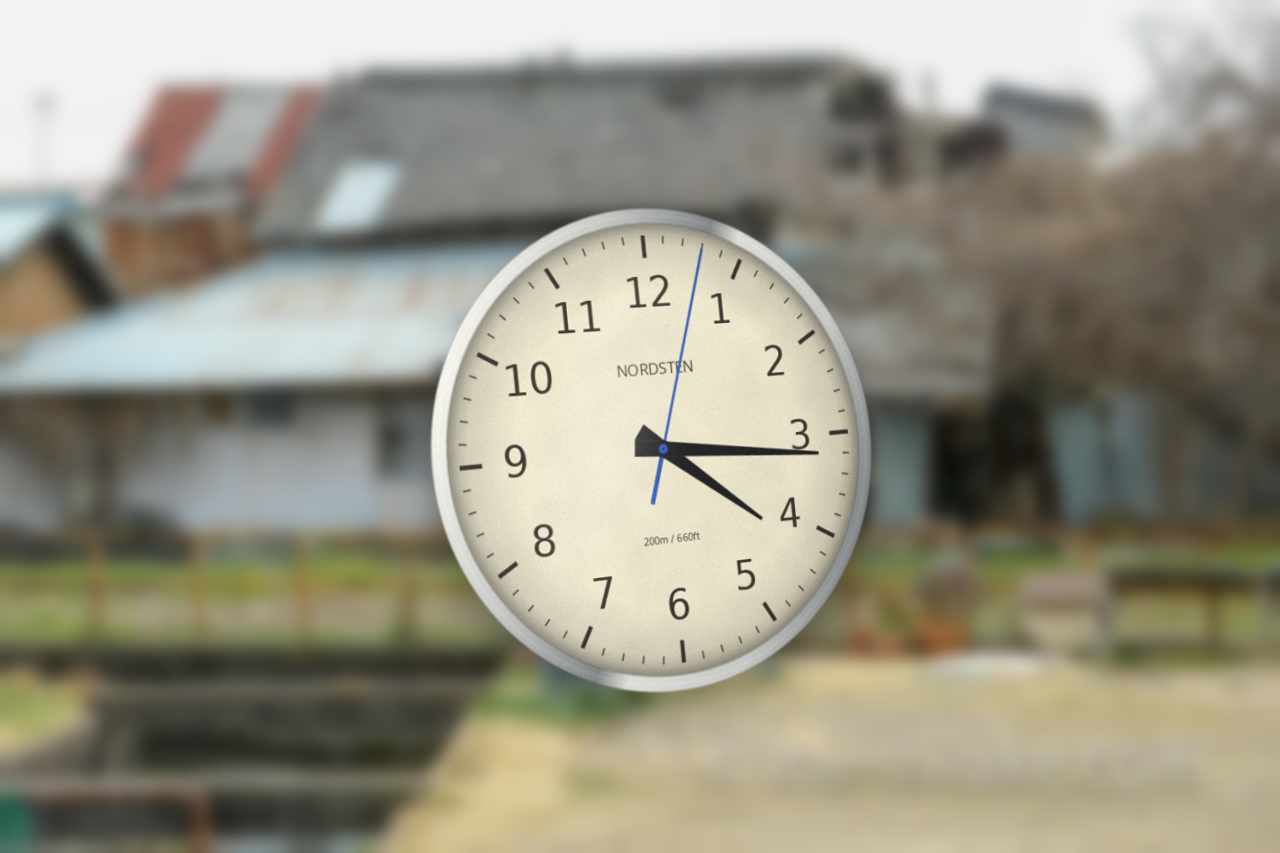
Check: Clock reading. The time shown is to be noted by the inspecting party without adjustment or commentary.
4:16:03
